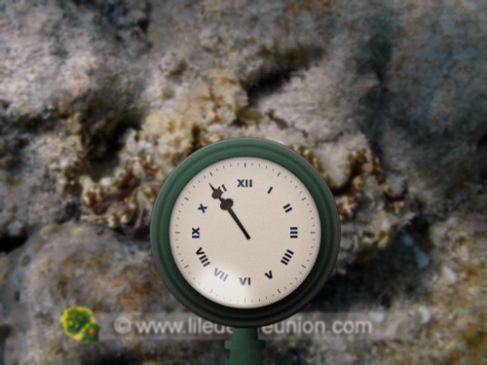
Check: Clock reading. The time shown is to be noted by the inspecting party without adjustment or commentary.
10:54
